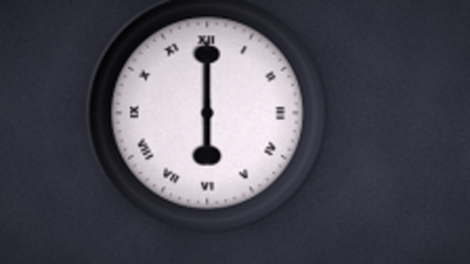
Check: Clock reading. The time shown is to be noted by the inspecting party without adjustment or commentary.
6:00
